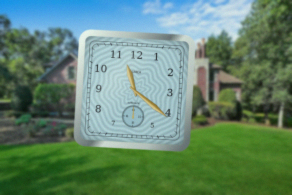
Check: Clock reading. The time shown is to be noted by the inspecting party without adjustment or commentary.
11:21
